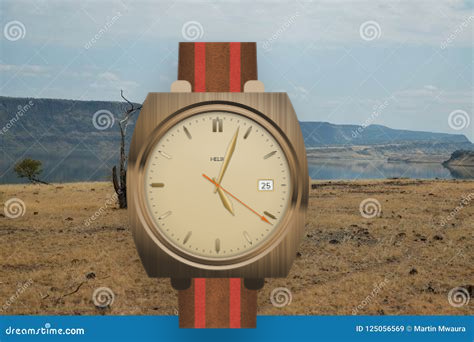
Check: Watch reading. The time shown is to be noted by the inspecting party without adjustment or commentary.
5:03:21
